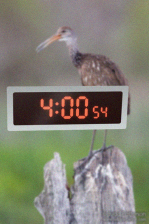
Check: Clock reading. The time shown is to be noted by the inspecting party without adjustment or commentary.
4:00:54
